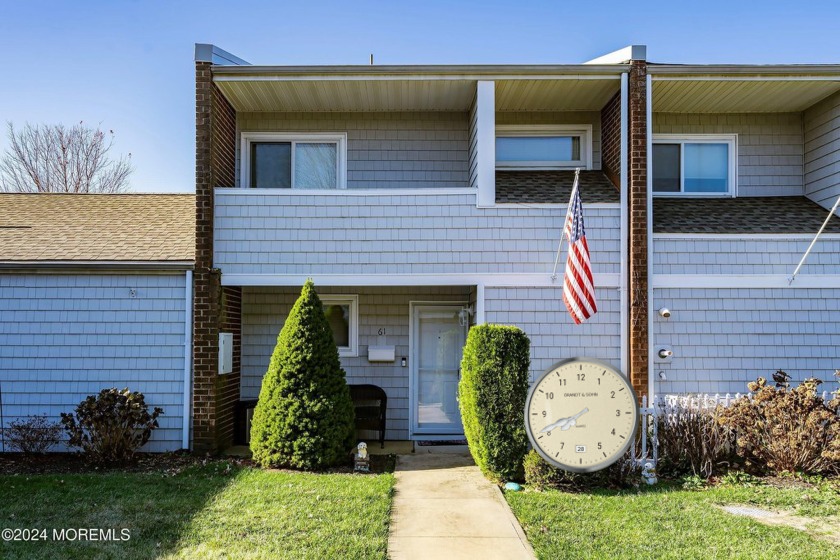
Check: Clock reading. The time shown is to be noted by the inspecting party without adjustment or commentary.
7:41
